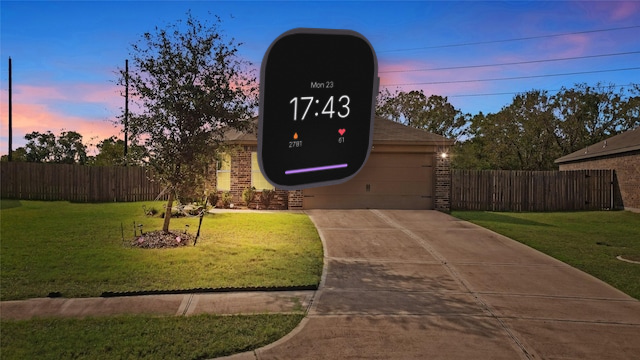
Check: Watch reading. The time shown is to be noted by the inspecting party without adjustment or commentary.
17:43
